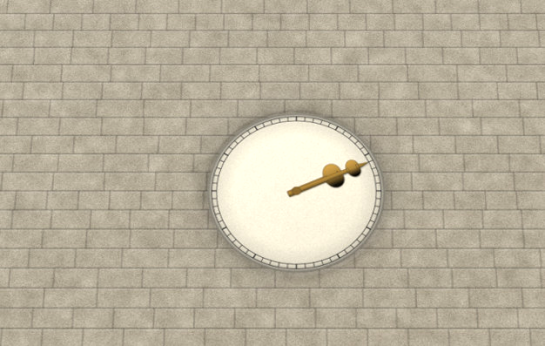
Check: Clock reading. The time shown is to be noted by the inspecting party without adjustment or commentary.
2:11
